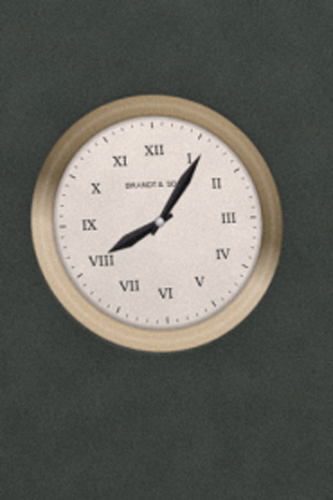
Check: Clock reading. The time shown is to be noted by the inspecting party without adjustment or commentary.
8:06
